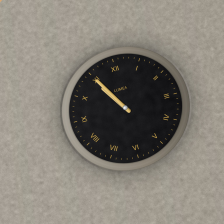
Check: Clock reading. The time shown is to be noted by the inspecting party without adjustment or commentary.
10:55
